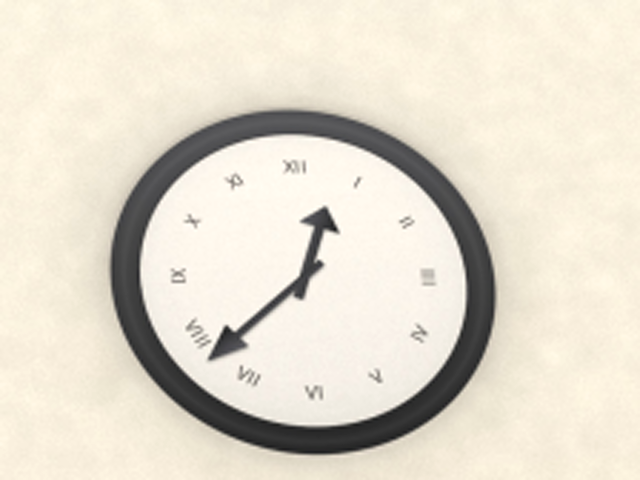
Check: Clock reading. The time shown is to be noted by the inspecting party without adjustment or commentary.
12:38
